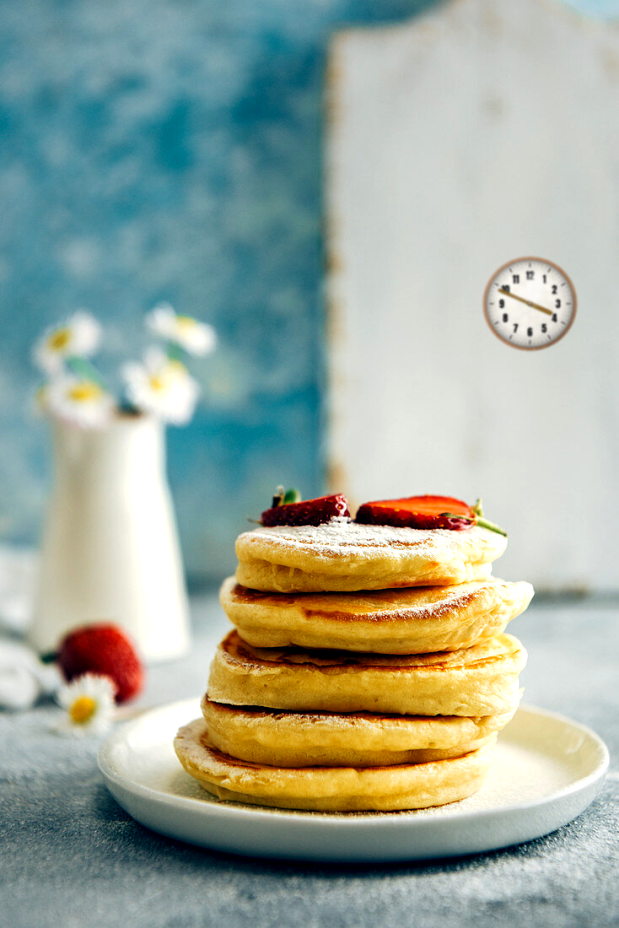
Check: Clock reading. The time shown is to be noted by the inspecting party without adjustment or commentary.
3:49
